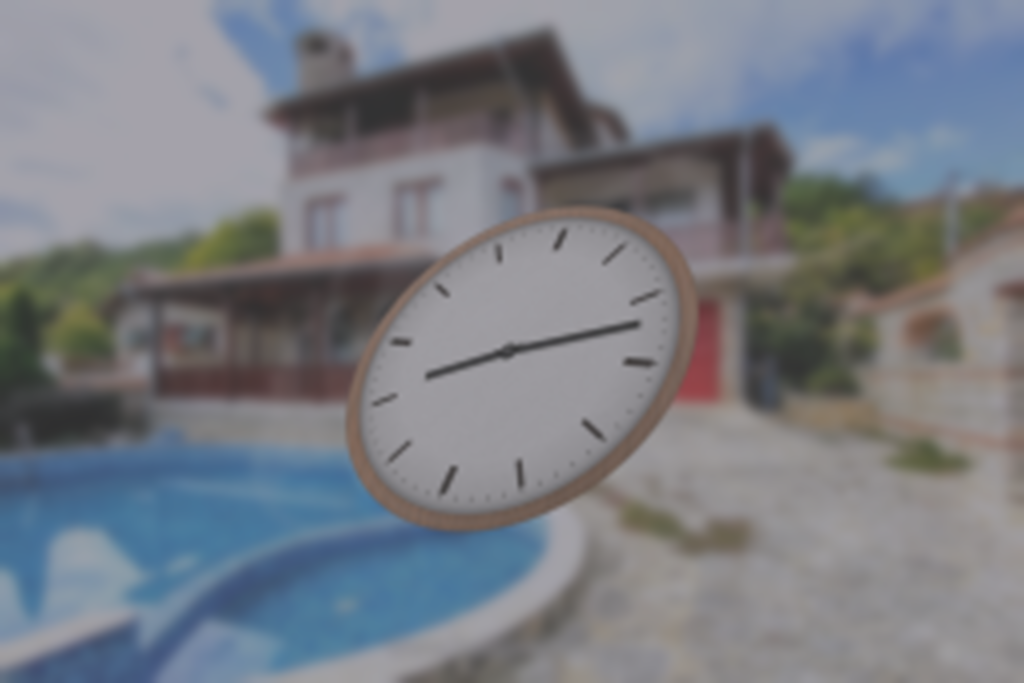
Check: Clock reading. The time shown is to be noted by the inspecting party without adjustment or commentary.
8:12
